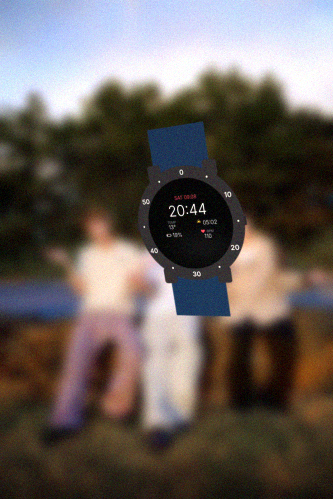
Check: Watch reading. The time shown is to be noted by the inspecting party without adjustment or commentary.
20:44
